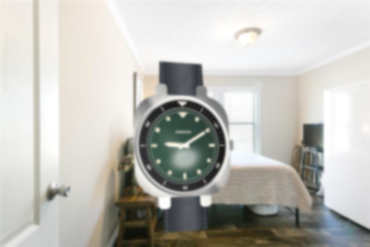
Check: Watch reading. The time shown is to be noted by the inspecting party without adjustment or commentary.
9:10
